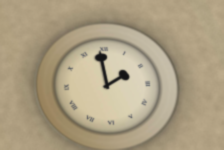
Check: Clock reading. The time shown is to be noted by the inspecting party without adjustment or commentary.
1:59
